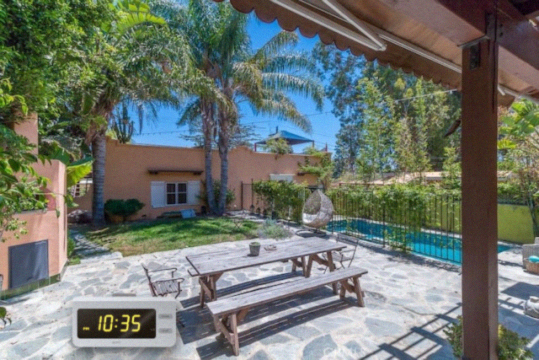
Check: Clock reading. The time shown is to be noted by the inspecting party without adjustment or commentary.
10:35
